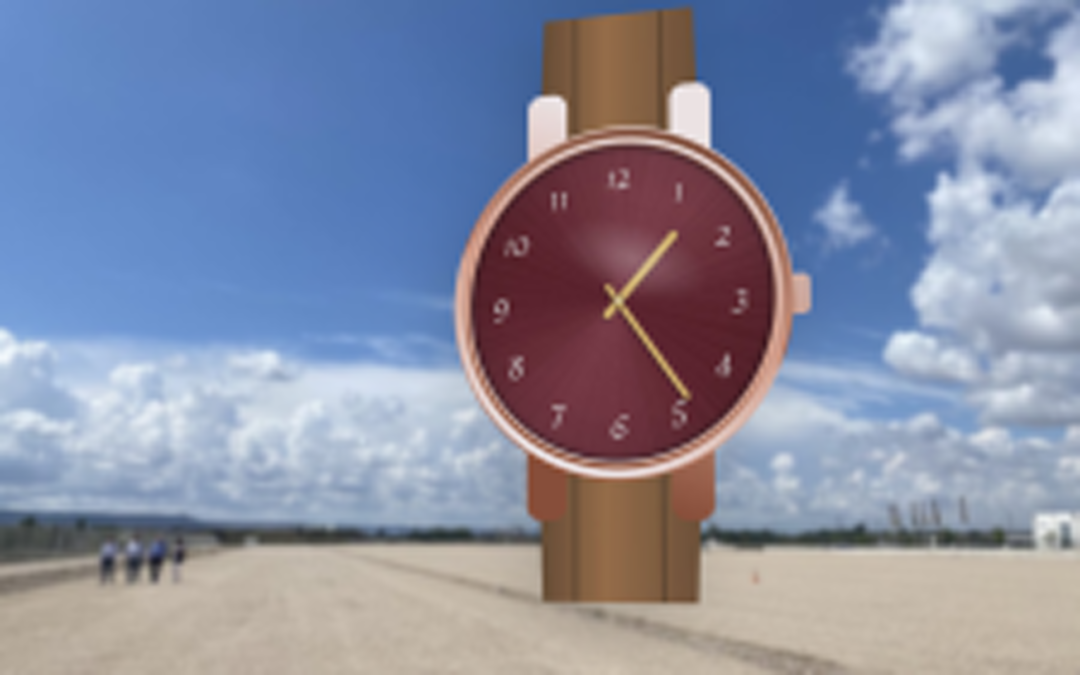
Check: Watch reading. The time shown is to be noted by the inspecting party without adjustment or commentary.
1:24
